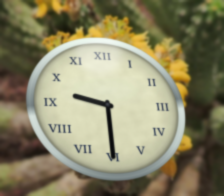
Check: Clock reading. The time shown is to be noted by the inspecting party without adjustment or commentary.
9:30
